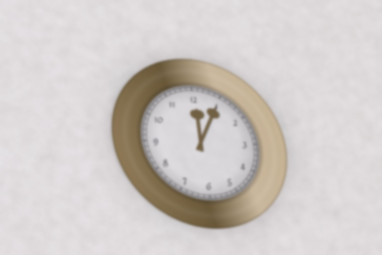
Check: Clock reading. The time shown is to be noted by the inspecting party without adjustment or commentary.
12:05
